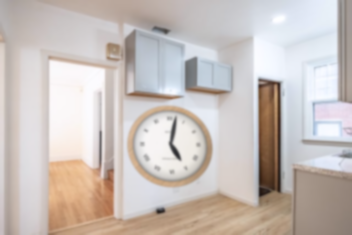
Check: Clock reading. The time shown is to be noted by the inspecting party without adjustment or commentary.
5:02
